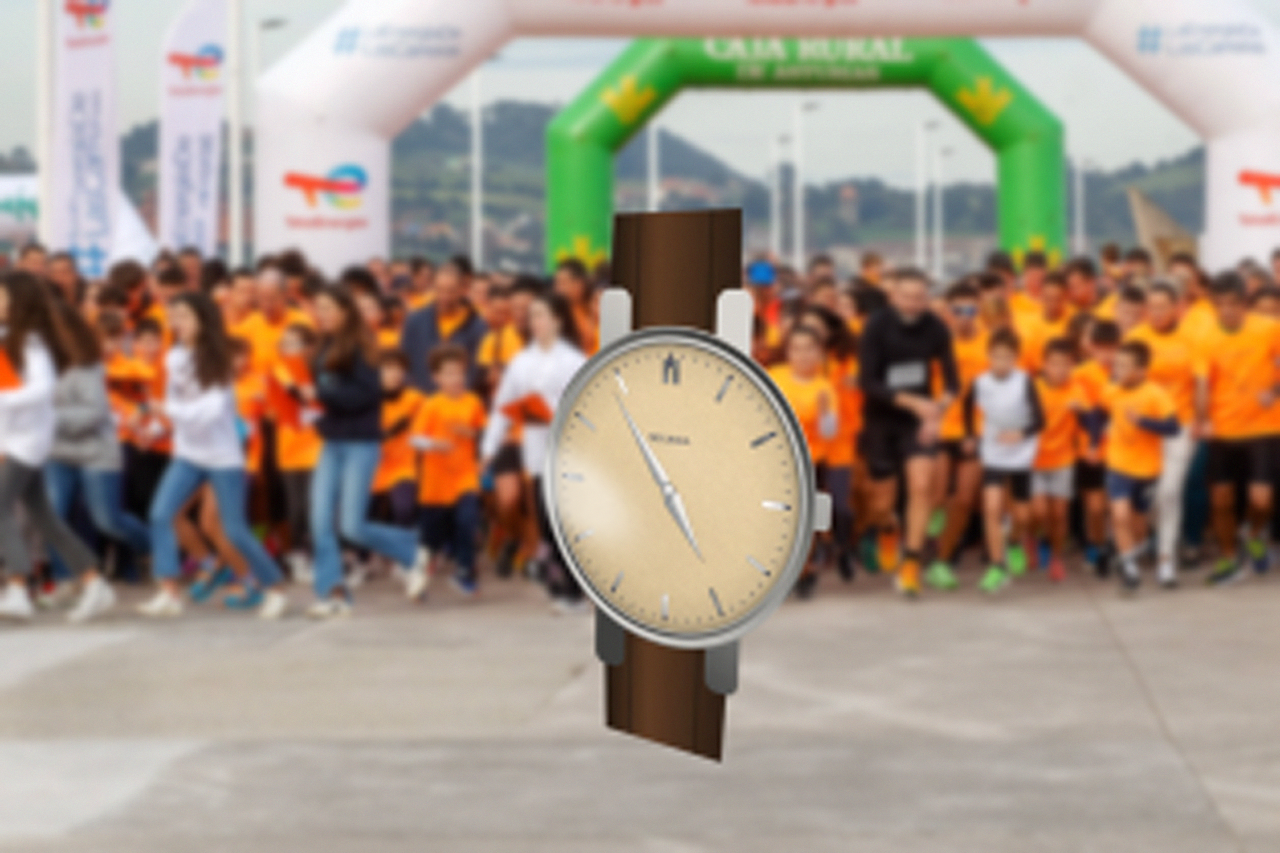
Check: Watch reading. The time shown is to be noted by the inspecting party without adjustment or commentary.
4:54
